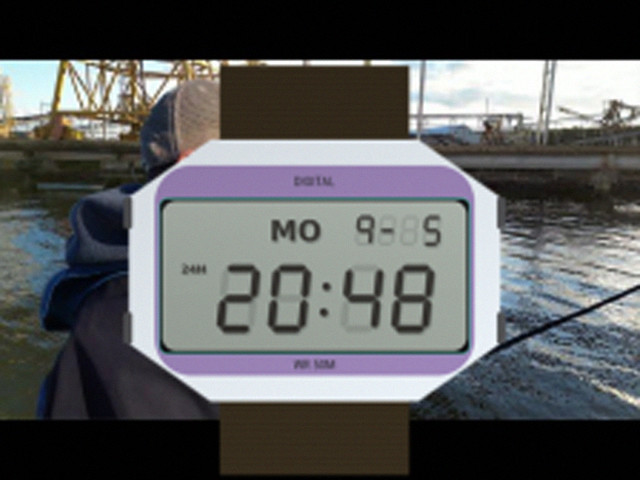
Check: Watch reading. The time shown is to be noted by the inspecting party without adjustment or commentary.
20:48
